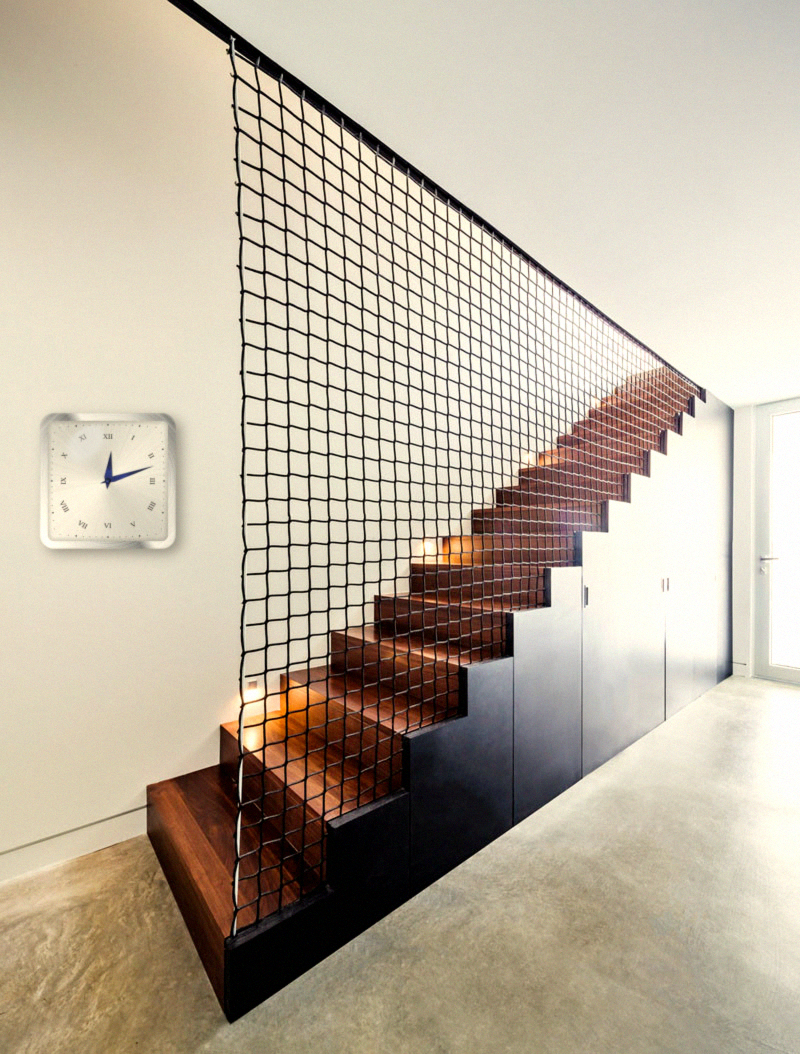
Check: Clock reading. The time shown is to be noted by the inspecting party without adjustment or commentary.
12:12
